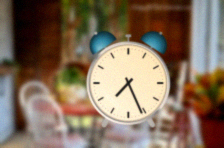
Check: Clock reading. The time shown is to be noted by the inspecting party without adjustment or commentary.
7:26
